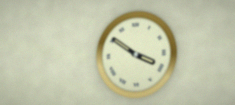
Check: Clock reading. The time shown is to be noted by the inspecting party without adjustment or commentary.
3:51
